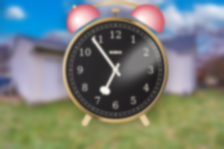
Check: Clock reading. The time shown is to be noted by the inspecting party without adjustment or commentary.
6:54
